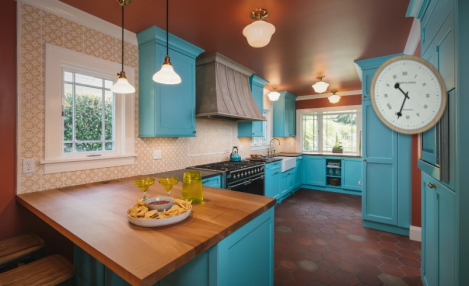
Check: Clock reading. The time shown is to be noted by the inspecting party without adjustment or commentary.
10:34
